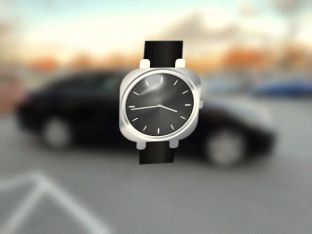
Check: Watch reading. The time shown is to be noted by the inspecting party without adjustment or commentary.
3:44
